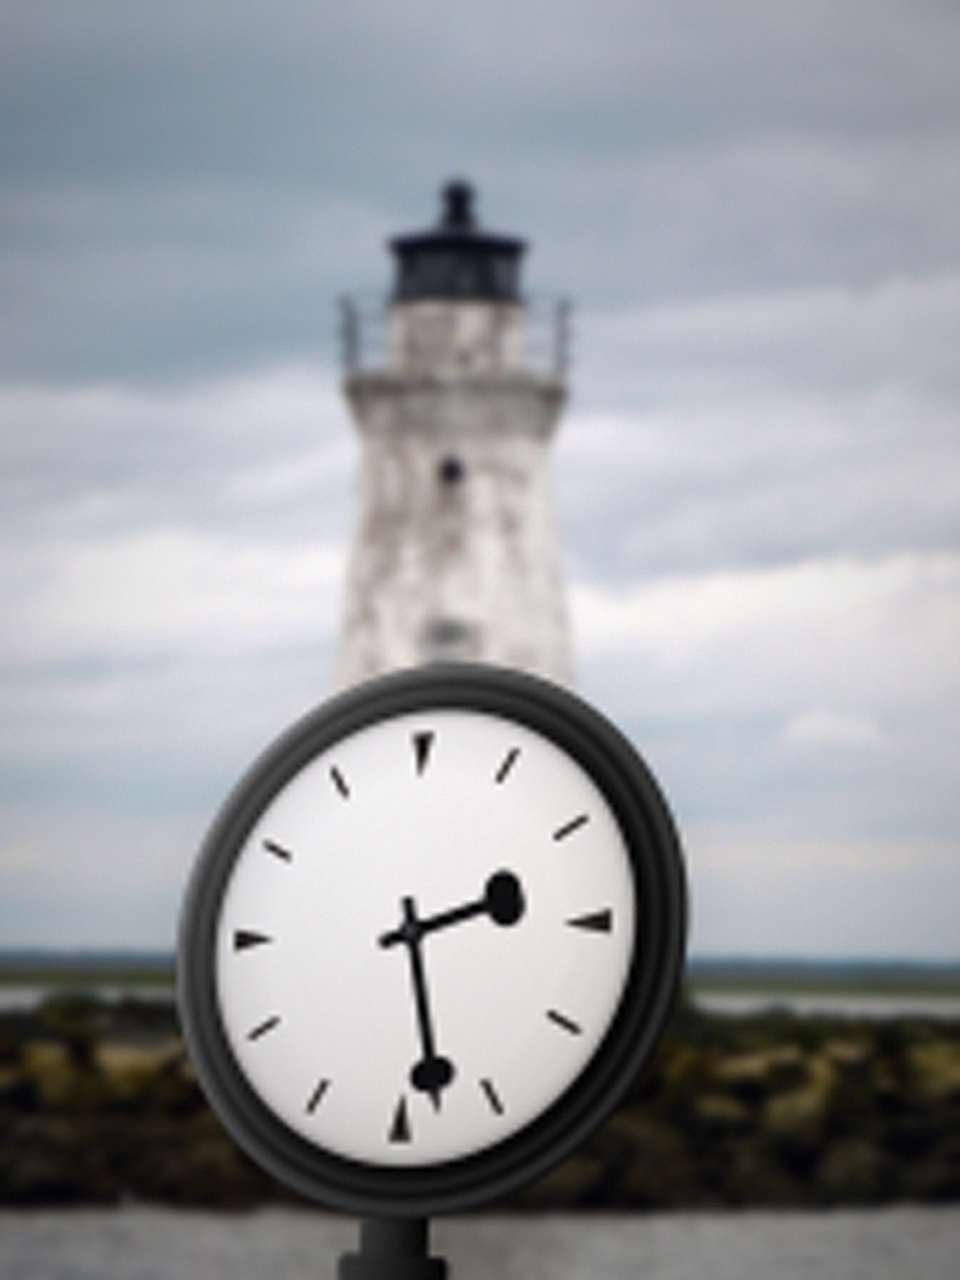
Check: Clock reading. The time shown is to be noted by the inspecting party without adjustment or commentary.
2:28
